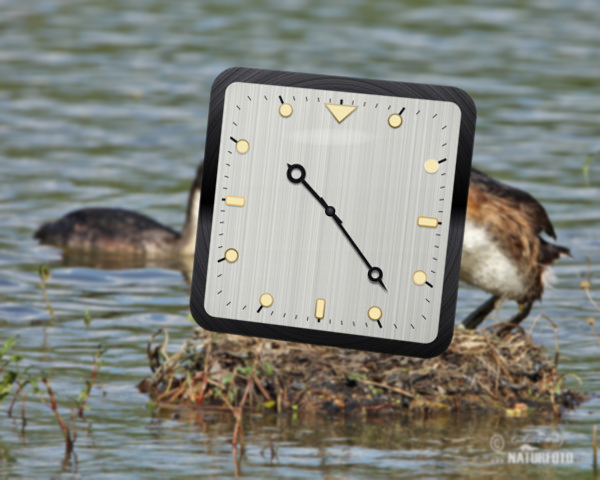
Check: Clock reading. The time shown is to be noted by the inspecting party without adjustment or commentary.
10:23
